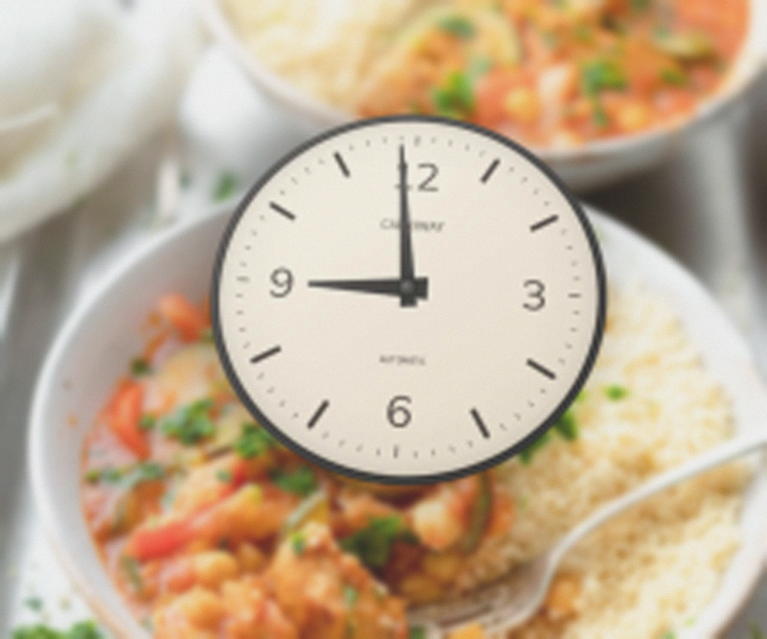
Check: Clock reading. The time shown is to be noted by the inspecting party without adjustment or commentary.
8:59
